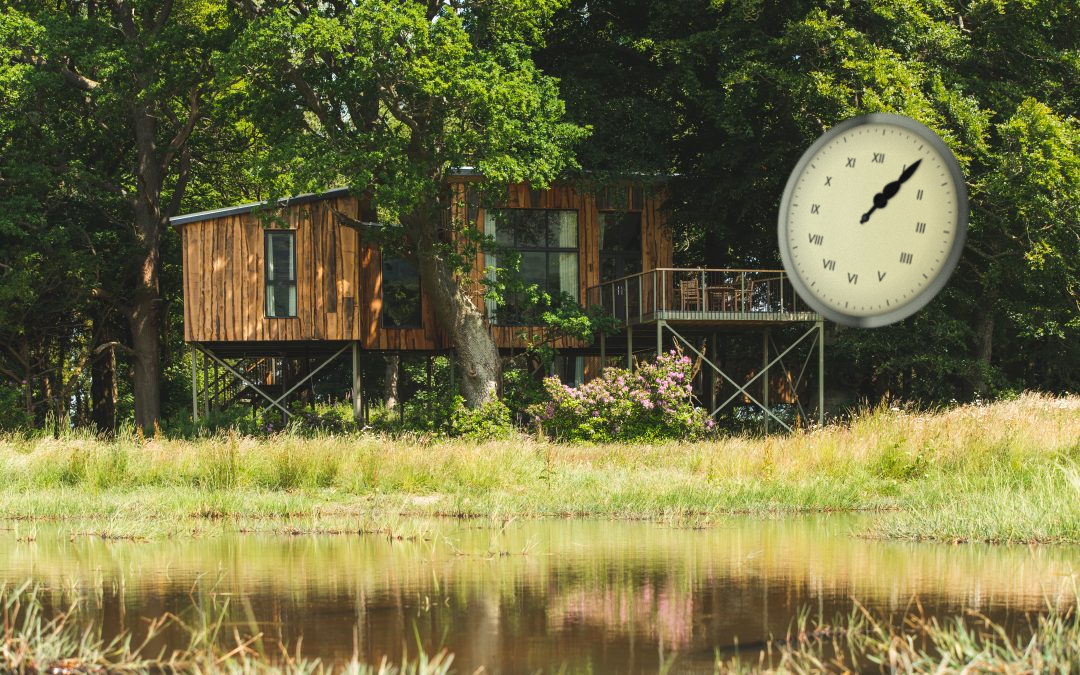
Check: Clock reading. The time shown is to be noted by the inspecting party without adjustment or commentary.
1:06
